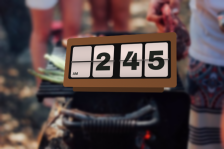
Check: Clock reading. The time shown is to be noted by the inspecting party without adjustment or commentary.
2:45
